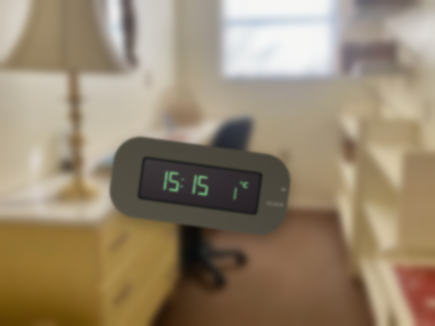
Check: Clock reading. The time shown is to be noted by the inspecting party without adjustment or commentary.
15:15
